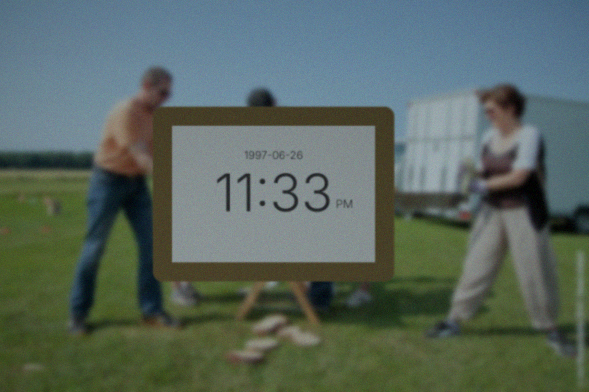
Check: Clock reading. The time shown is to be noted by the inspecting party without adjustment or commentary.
11:33
